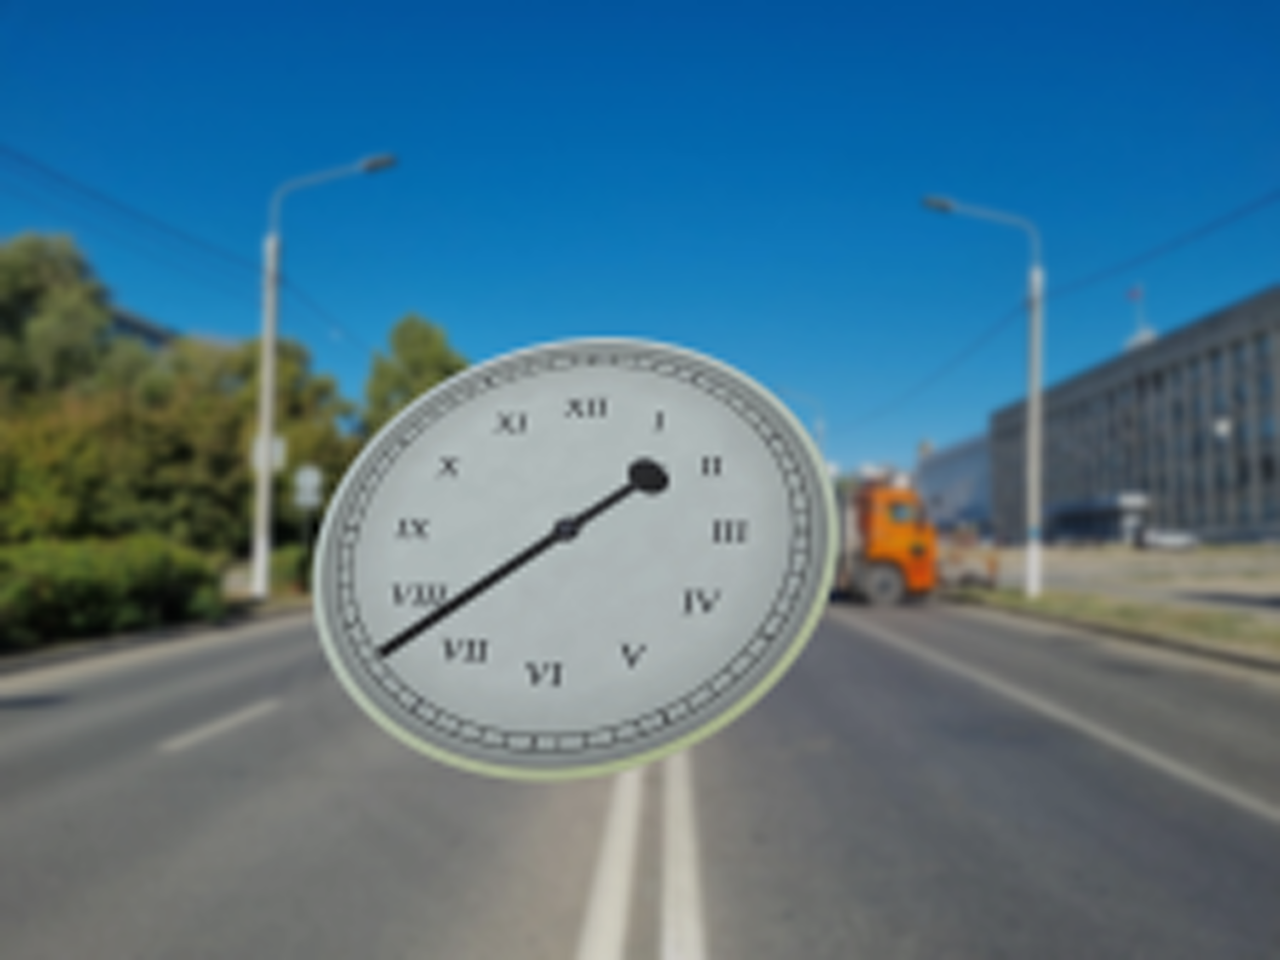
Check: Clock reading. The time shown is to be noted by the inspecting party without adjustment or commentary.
1:38
